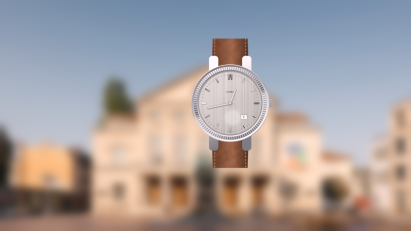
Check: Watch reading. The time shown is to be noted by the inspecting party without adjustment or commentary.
12:43
